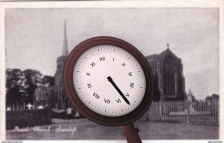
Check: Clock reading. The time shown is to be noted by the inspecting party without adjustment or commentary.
5:27
